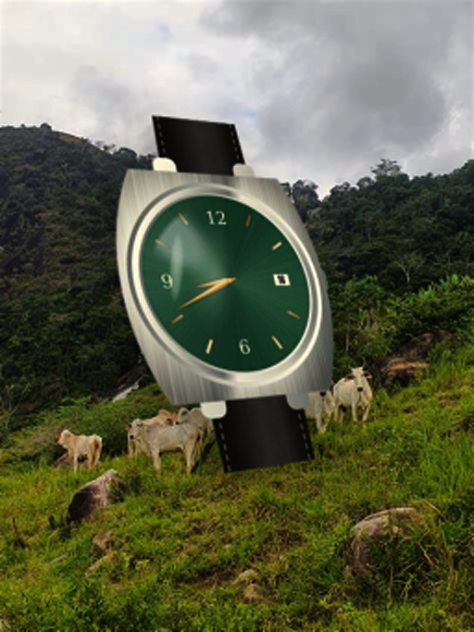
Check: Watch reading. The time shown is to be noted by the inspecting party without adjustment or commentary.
8:41
